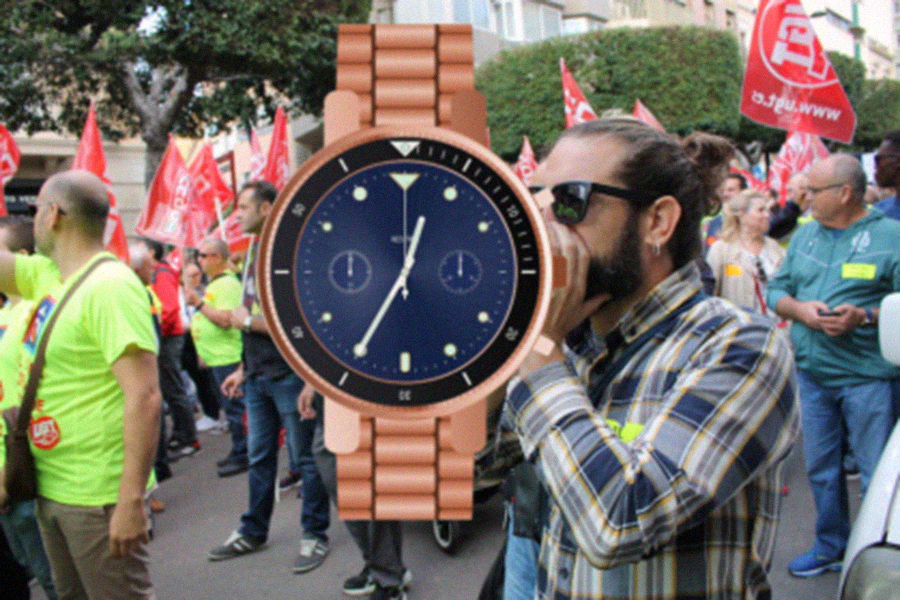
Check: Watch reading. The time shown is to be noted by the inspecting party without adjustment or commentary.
12:35
